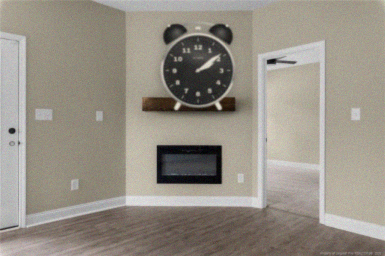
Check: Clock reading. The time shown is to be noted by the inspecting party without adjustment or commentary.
2:09
